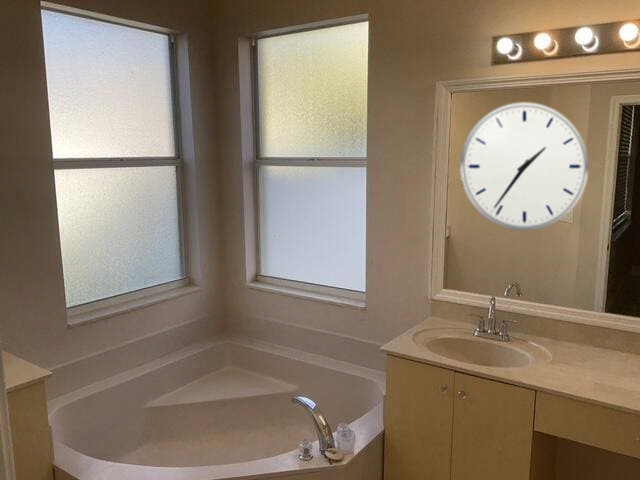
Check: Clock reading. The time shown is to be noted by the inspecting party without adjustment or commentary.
1:36
